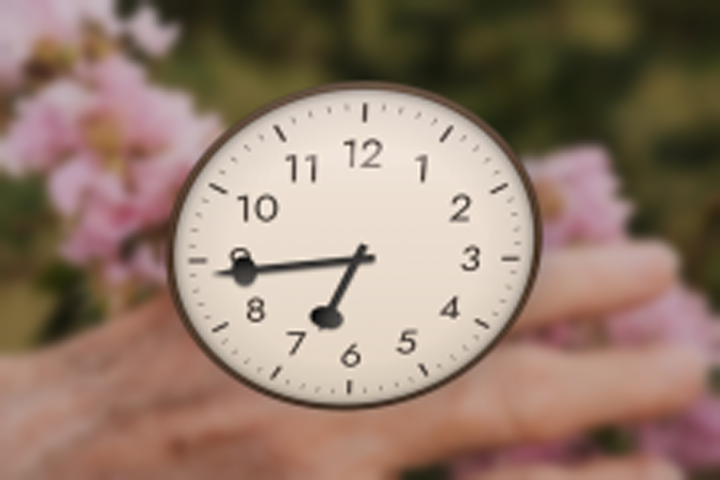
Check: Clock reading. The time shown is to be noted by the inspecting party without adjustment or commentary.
6:44
